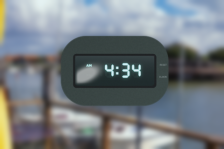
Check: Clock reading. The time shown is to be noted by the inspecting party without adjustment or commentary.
4:34
